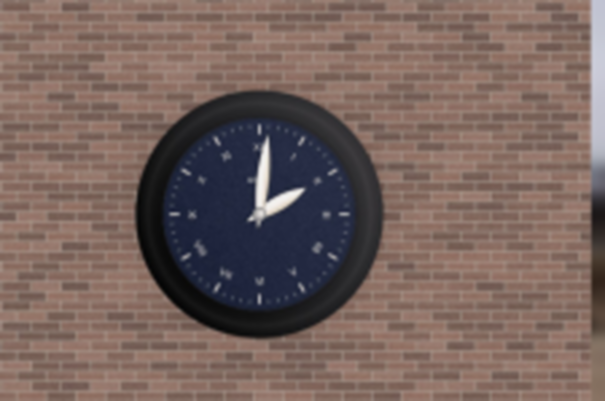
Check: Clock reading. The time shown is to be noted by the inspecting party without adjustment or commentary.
2:01
